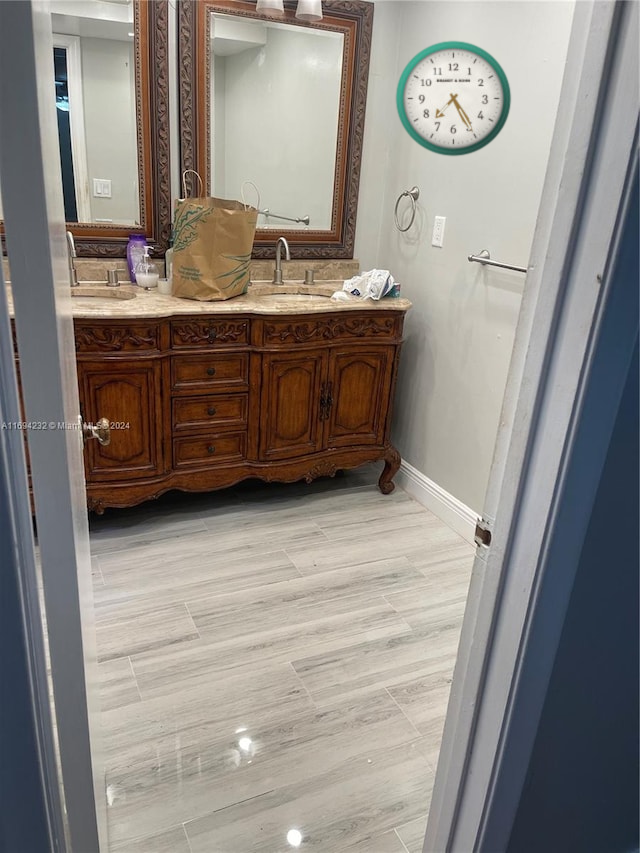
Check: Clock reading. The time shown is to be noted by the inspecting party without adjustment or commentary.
7:25
